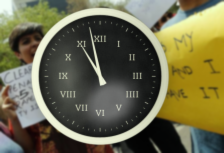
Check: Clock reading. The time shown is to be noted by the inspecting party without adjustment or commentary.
10:58
